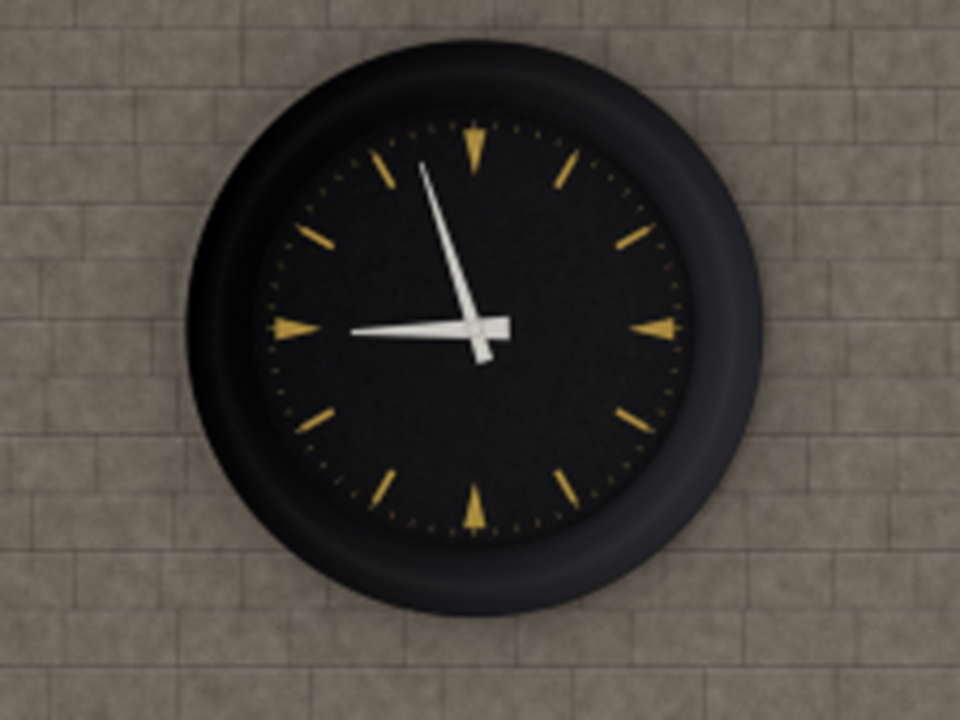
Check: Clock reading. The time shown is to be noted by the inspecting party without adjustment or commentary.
8:57
